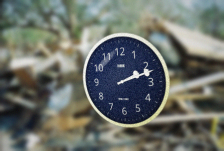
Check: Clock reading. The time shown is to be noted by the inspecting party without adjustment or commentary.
2:12
